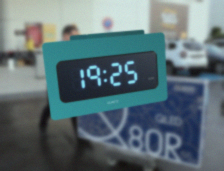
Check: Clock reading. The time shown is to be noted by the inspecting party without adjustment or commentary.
19:25
